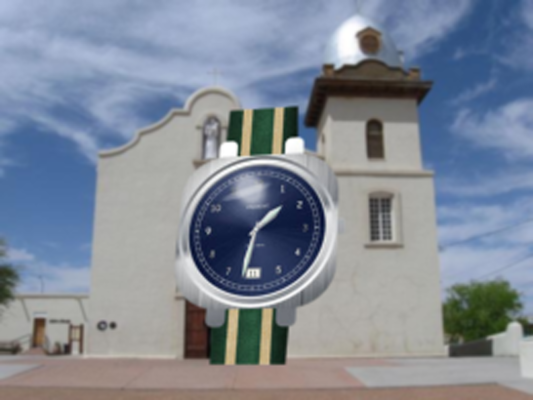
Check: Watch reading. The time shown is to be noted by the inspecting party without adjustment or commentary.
1:32
